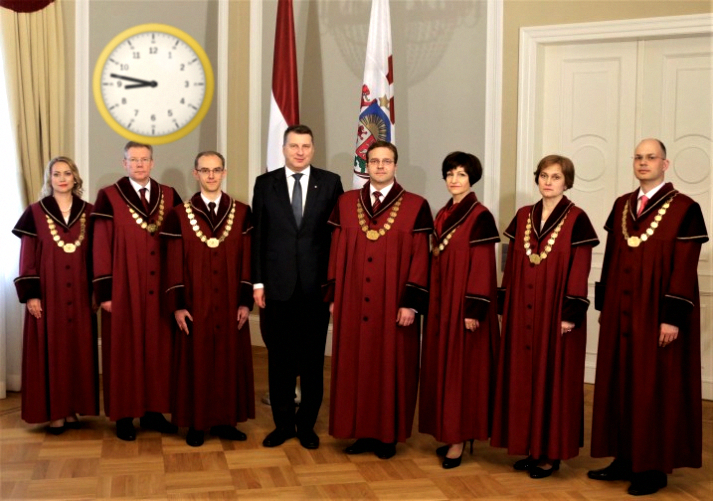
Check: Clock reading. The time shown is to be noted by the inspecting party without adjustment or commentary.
8:47
